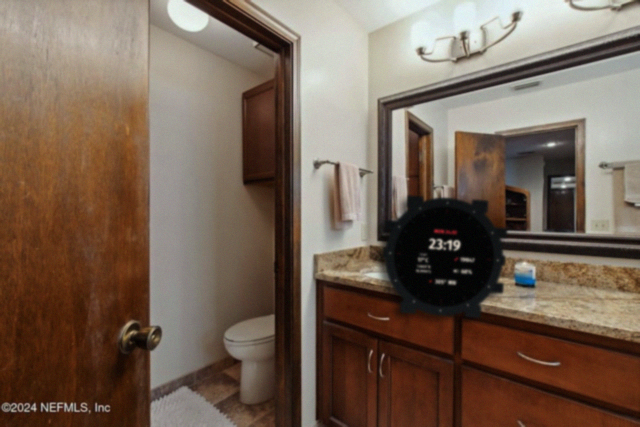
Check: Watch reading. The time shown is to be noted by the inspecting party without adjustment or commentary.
23:19
